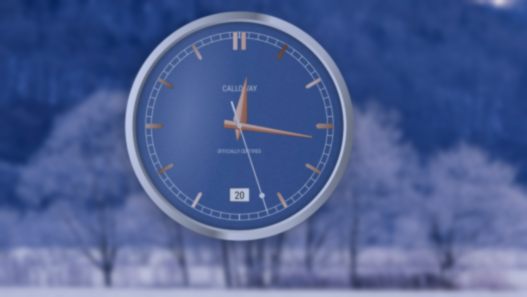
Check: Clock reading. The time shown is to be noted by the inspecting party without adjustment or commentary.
12:16:27
